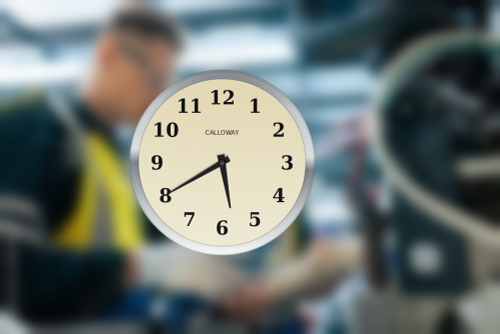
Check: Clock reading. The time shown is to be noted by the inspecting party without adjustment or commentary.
5:40
